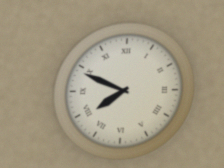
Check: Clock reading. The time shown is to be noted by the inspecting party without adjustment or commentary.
7:49
